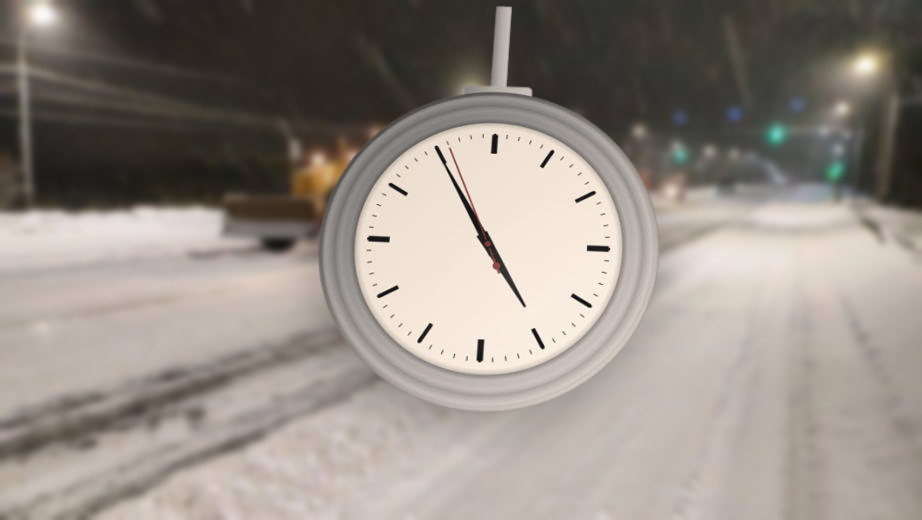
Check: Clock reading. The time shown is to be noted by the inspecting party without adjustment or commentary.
4:54:56
